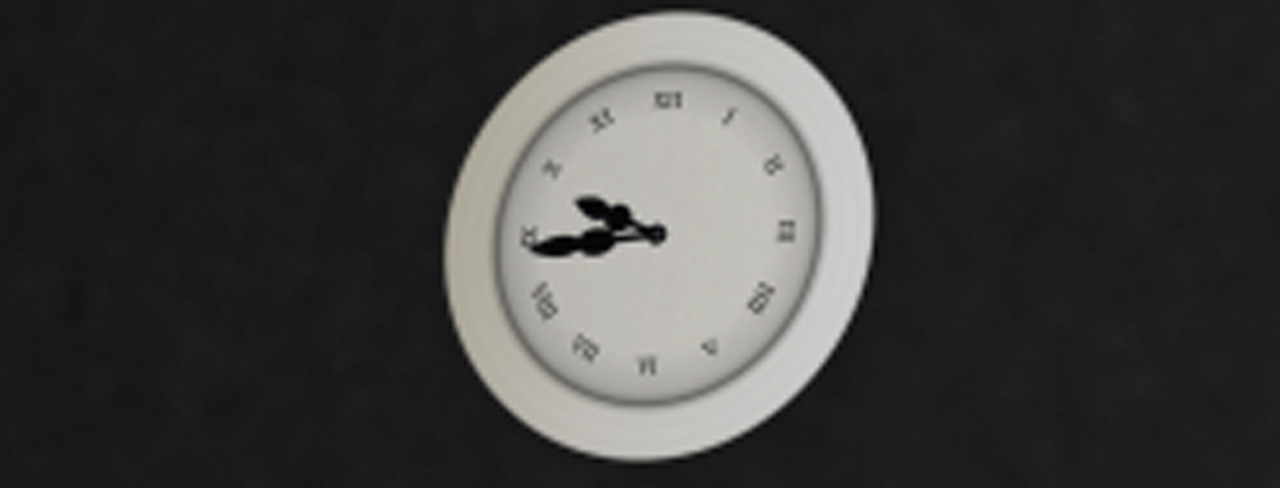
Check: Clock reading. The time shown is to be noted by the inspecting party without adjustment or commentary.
9:44
